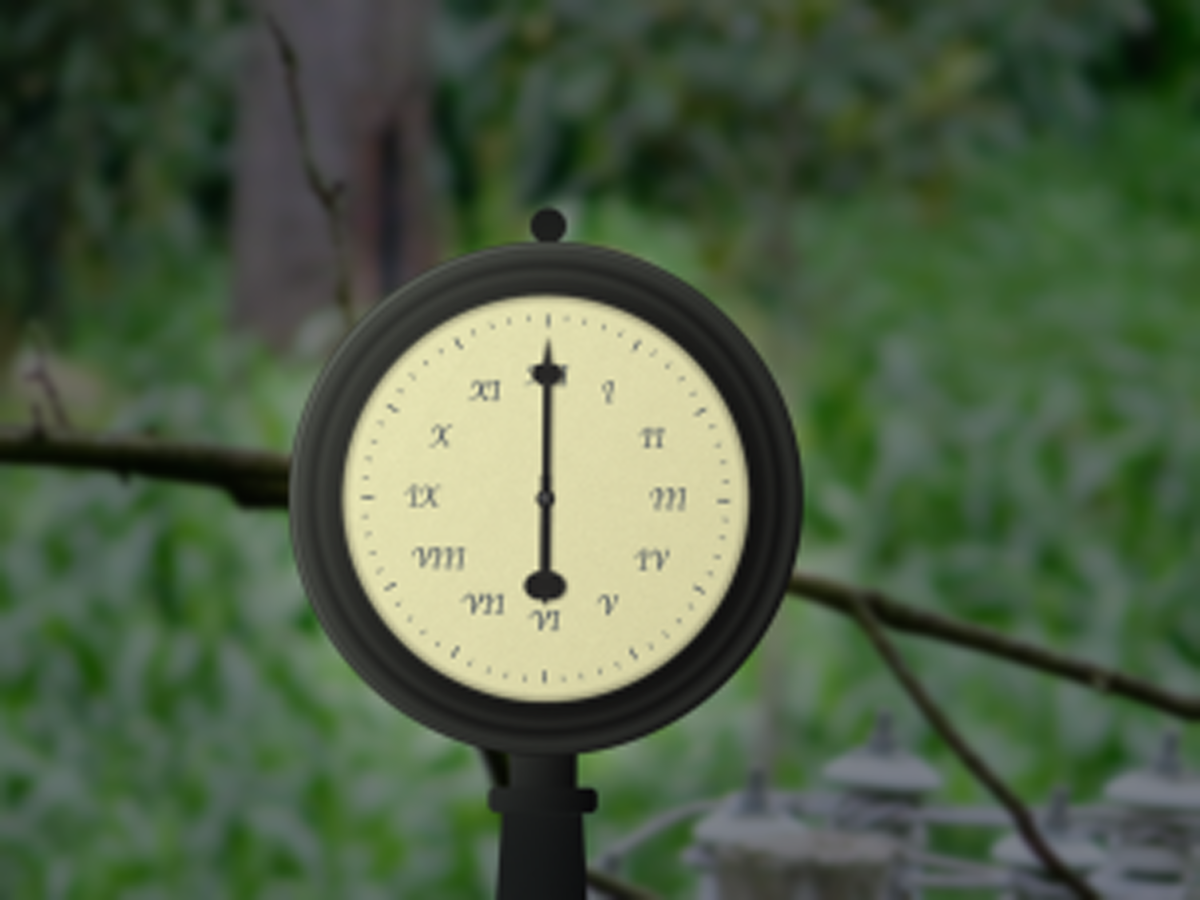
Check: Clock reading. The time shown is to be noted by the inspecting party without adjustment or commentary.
6:00
